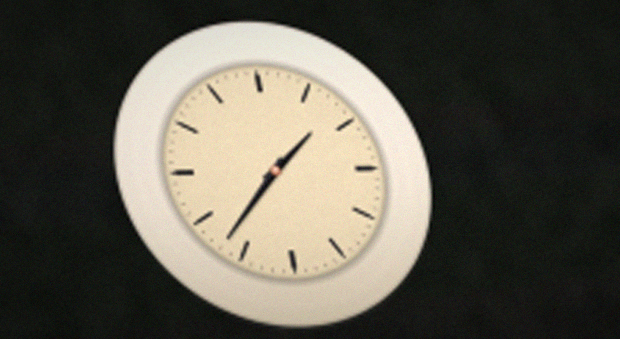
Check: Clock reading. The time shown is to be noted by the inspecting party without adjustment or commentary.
1:37
